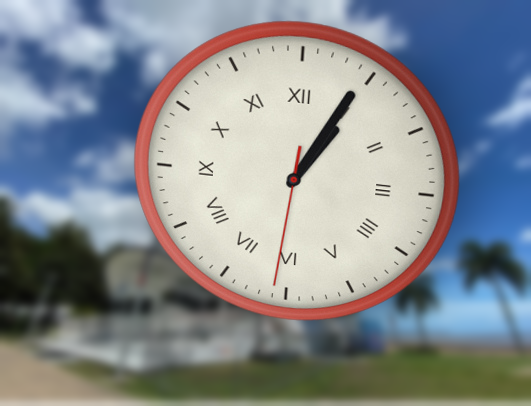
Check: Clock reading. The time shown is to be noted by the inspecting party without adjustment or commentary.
1:04:31
